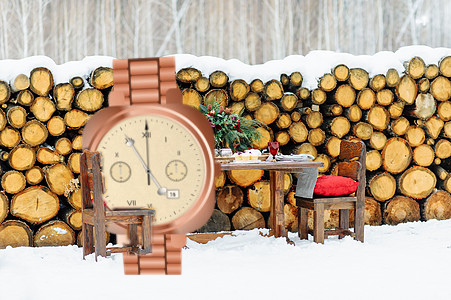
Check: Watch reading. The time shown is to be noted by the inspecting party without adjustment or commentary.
4:55
